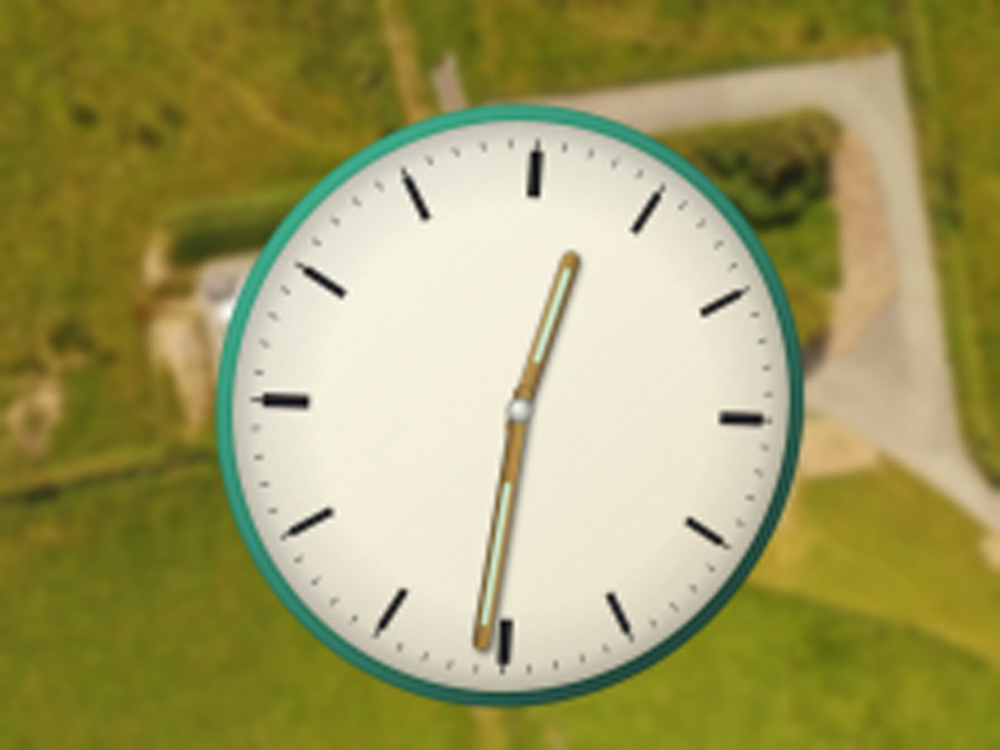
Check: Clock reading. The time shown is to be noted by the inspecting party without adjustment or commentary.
12:31
